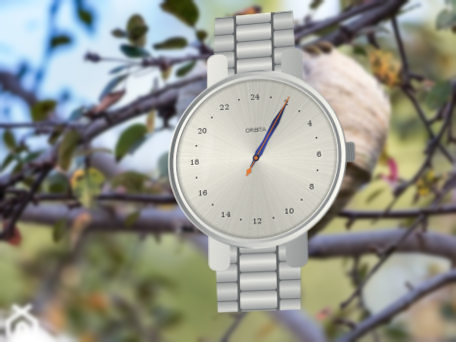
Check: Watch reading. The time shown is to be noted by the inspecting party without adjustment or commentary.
2:05:05
